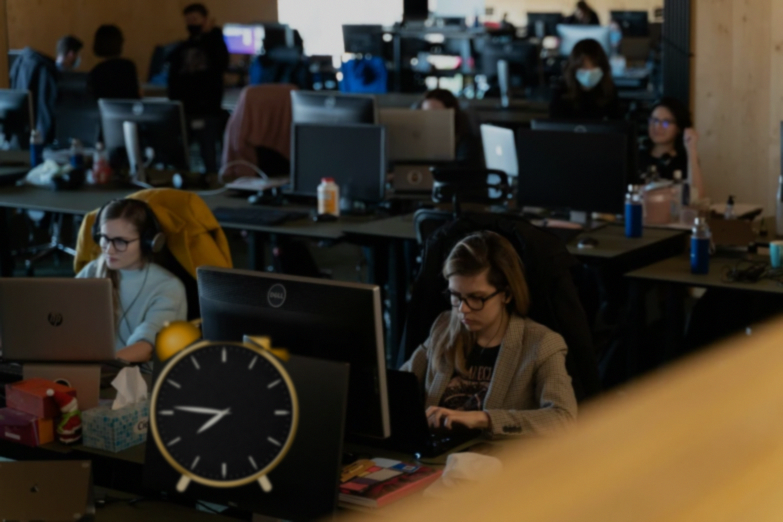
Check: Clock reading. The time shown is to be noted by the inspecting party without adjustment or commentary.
7:46
